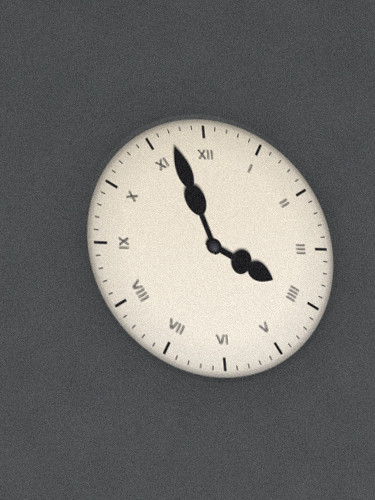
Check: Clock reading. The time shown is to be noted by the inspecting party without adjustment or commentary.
3:57
